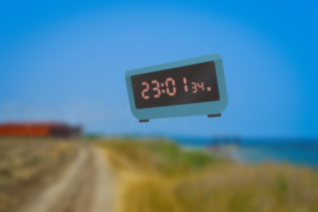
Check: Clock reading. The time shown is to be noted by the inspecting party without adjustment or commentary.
23:01:34
